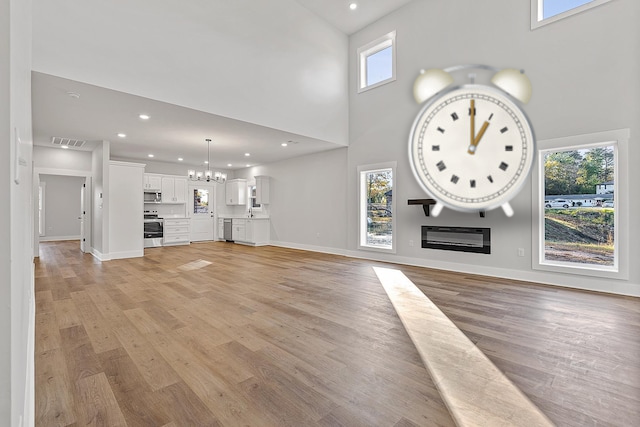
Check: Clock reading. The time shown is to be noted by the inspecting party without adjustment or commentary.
1:00
